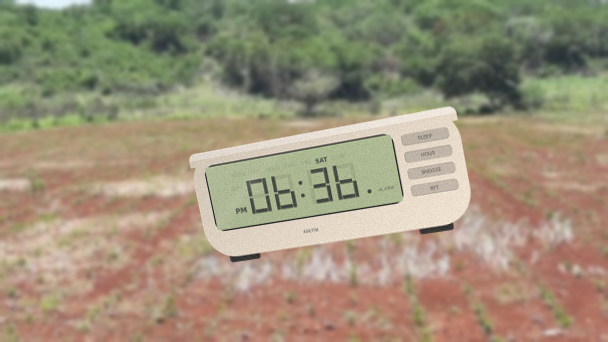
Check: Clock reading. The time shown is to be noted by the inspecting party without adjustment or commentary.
6:36
